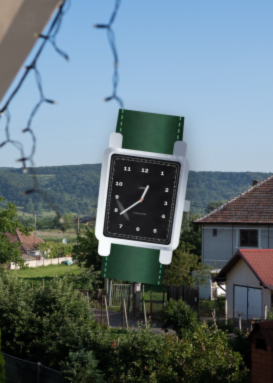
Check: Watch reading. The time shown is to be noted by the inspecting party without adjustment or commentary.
12:38
